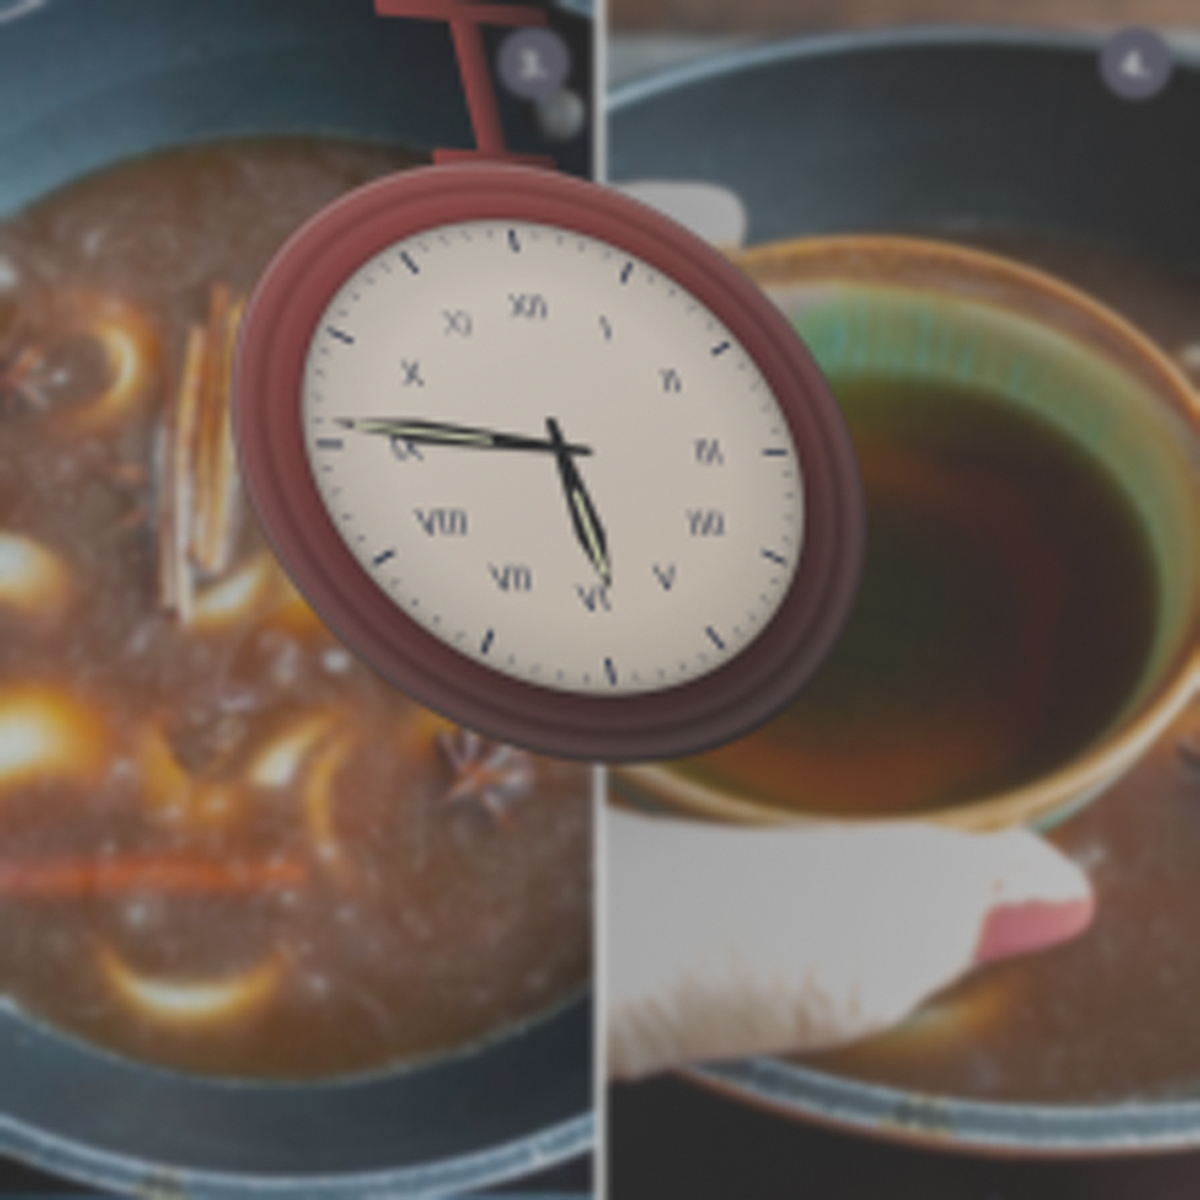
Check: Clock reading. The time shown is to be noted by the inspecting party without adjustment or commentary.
5:46
